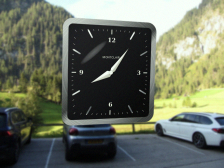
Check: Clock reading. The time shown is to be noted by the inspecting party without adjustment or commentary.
8:06
